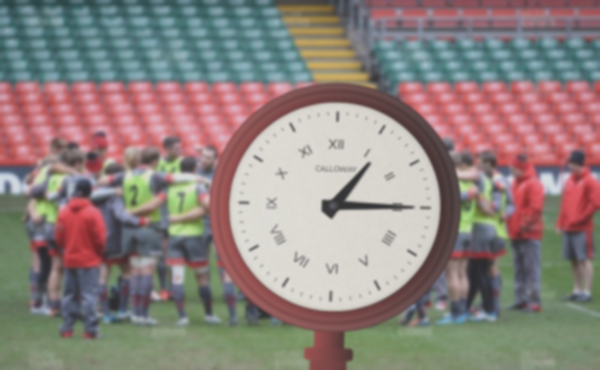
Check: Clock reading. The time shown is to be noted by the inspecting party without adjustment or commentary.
1:15
